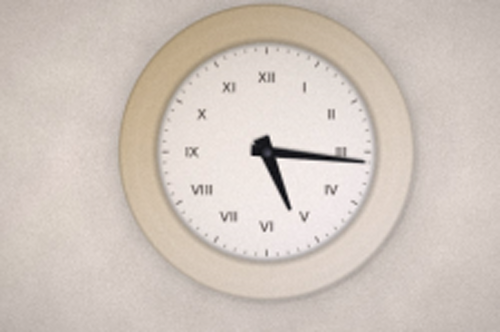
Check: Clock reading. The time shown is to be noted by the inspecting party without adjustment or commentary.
5:16
